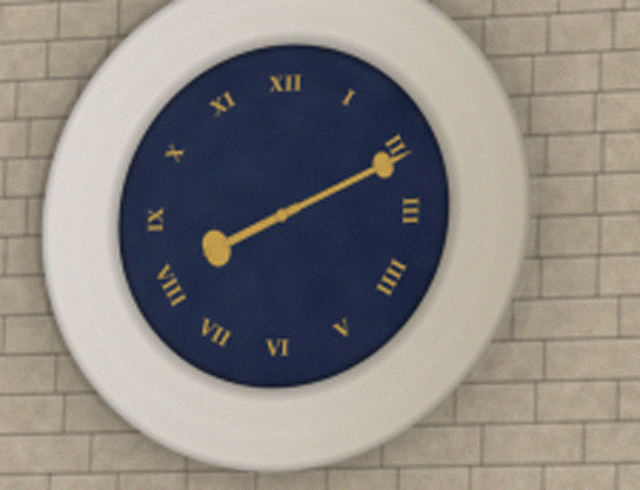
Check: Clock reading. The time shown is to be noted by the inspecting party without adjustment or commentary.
8:11
